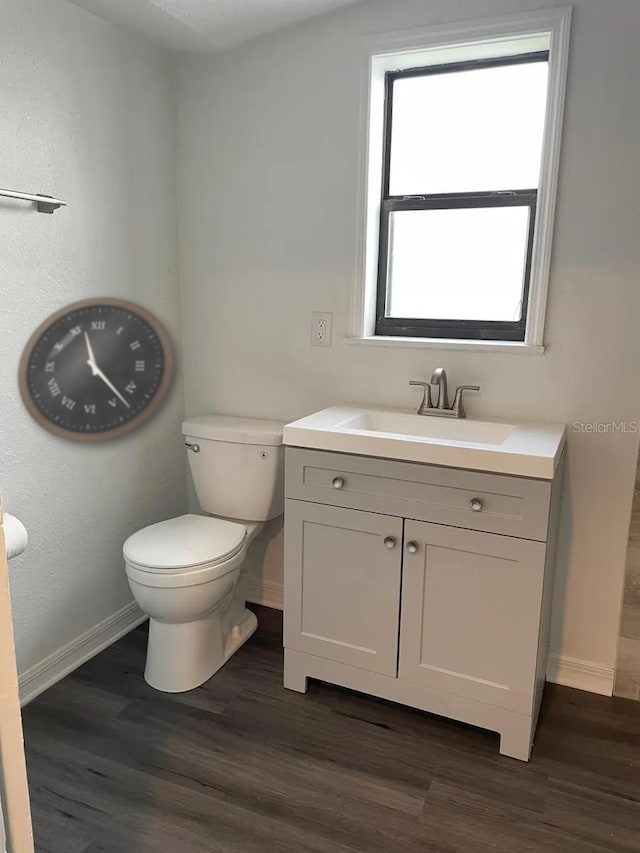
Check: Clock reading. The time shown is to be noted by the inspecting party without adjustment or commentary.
11:23
